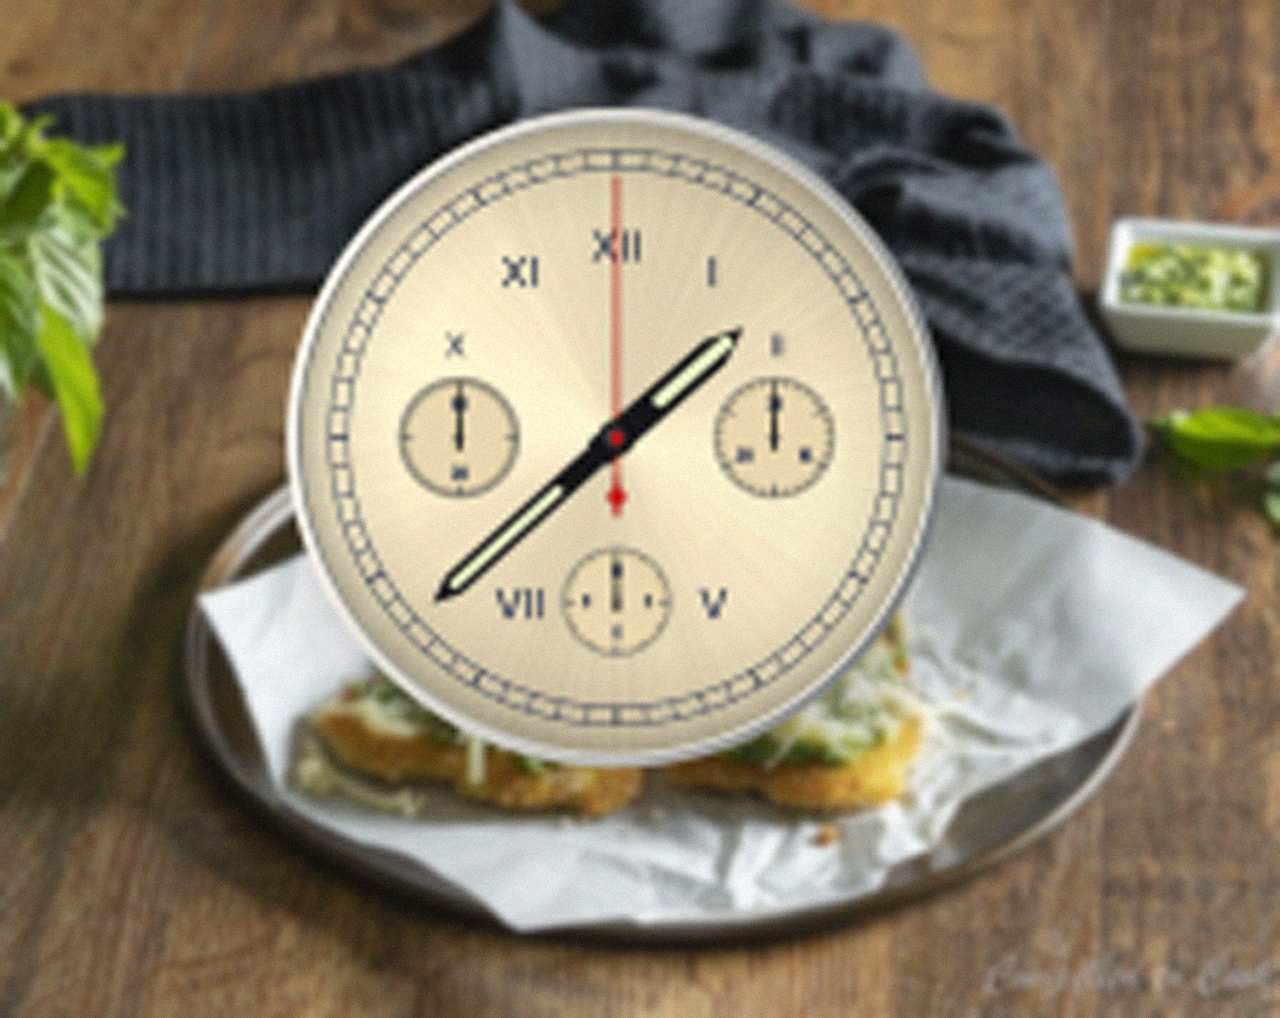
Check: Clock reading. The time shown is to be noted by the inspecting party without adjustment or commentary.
1:38
